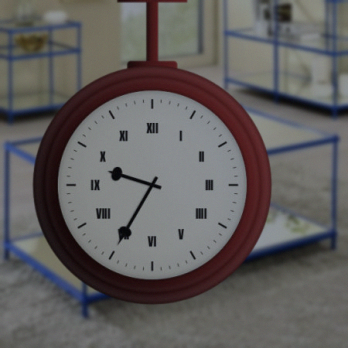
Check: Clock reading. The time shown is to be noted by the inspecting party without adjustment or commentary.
9:35
